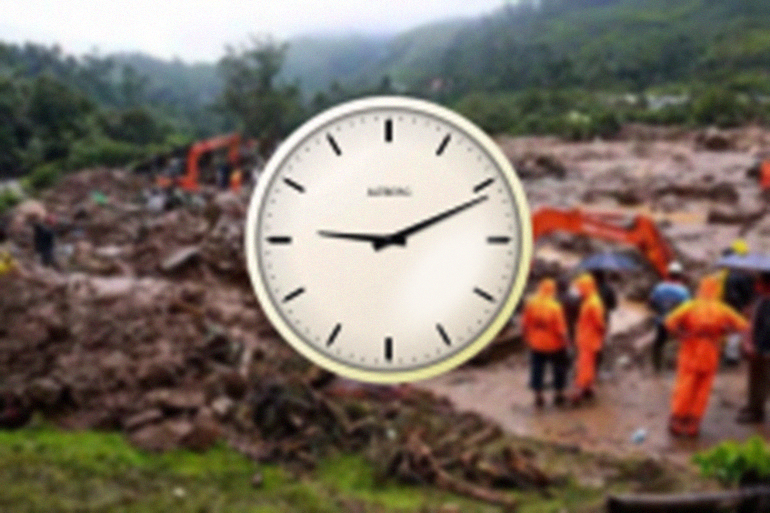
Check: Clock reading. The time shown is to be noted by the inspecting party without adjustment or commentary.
9:11
